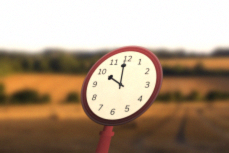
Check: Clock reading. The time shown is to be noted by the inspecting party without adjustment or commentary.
9:59
